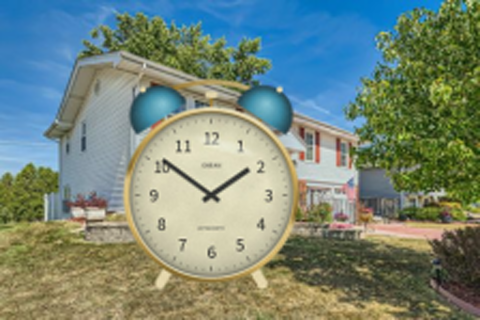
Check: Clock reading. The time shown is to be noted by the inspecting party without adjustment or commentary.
1:51
